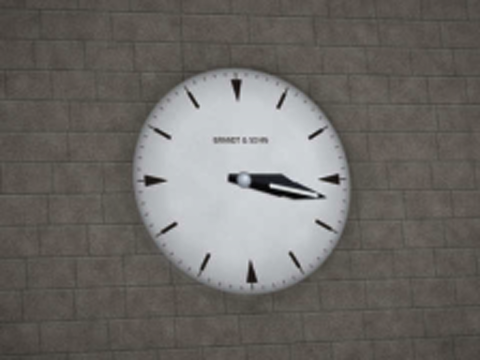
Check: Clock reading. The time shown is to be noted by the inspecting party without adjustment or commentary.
3:17
